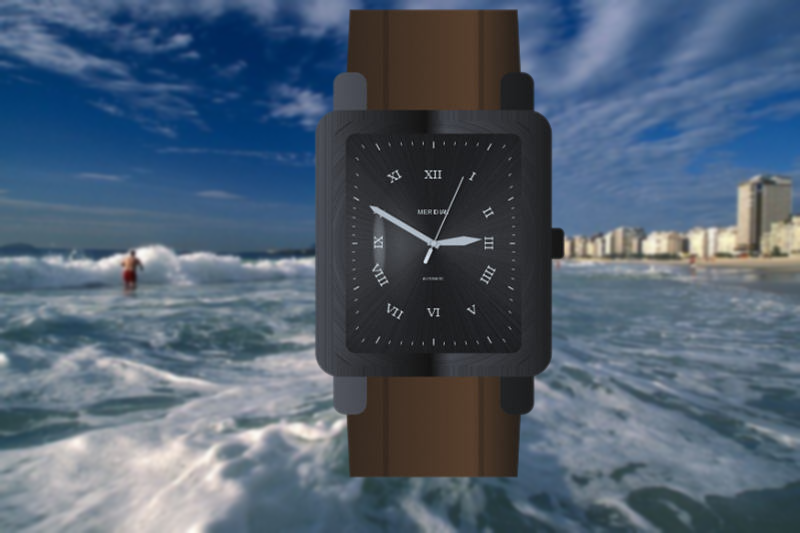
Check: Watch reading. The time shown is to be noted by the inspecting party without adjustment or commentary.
2:50:04
